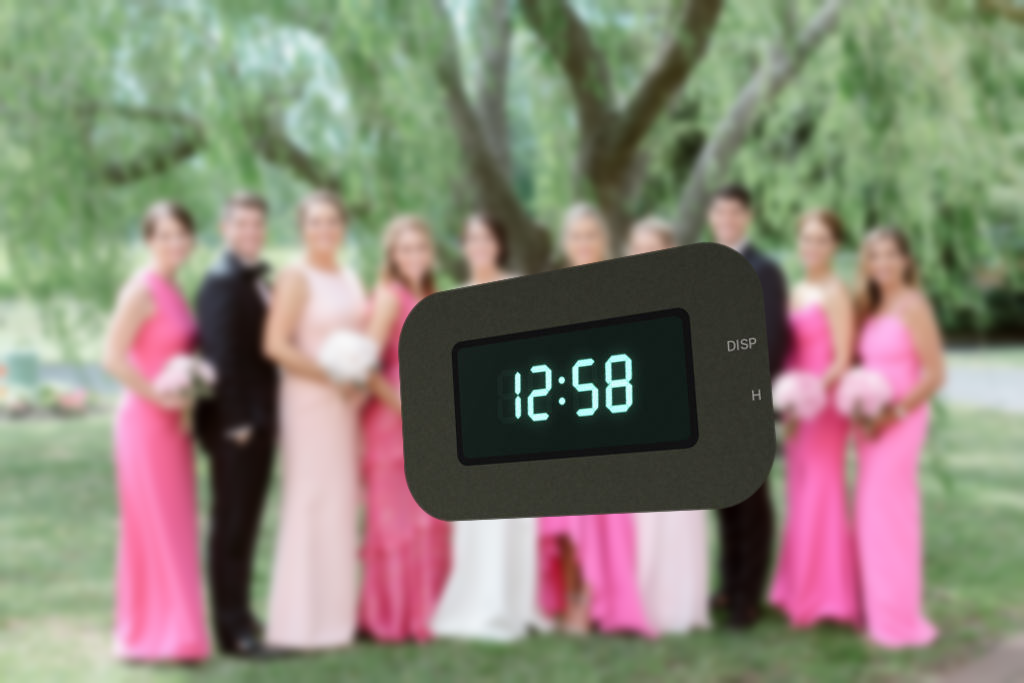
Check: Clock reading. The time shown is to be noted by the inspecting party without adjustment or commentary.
12:58
